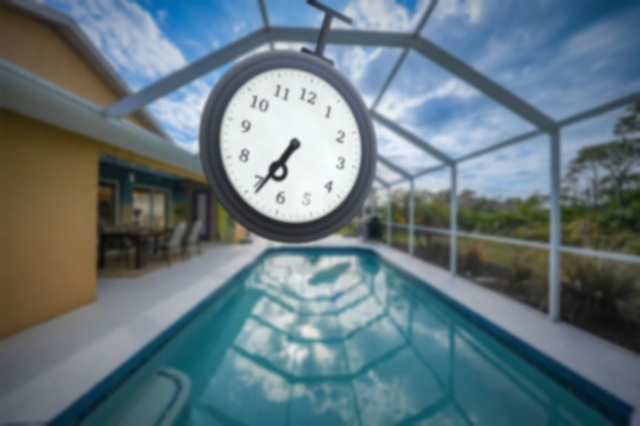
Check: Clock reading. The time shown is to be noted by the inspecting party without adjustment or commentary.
6:34
